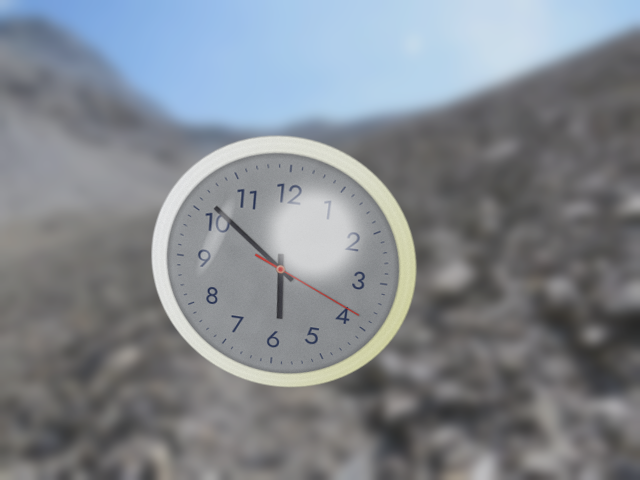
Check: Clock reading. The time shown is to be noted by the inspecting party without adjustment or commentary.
5:51:19
